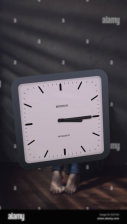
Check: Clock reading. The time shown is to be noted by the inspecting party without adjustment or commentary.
3:15
